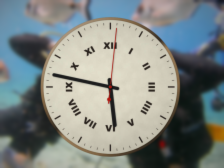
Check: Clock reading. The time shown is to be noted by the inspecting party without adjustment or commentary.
5:47:01
